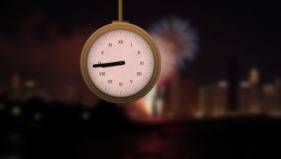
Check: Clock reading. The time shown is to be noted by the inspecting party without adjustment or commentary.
8:44
